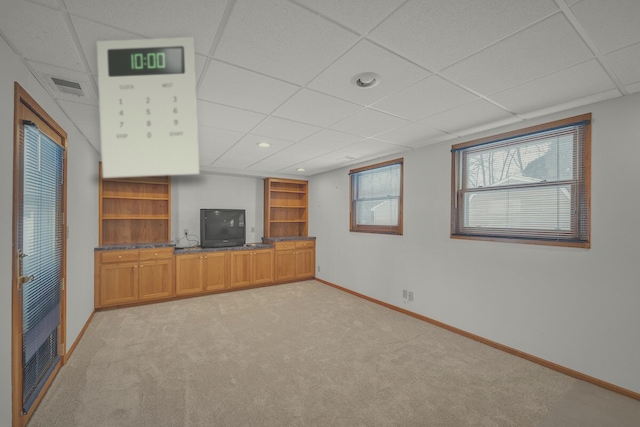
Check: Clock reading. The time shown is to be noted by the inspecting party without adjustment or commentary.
10:00
